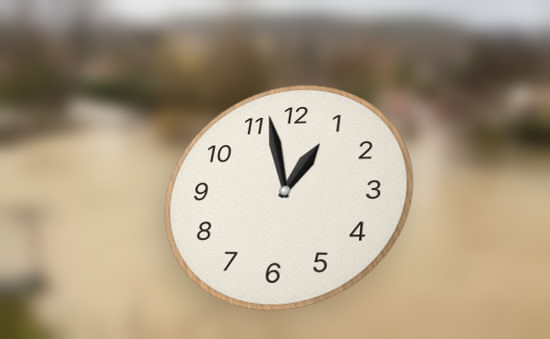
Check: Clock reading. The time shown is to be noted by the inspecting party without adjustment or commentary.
12:57
